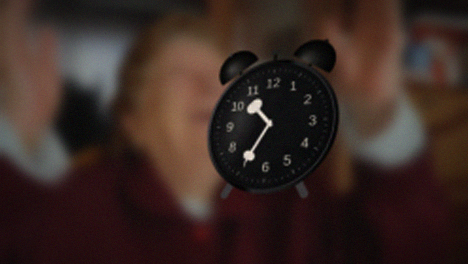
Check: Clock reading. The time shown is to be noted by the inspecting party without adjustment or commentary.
10:35
